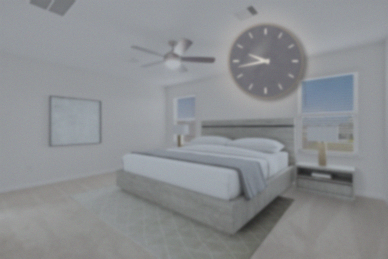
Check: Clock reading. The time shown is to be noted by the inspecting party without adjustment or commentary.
9:43
